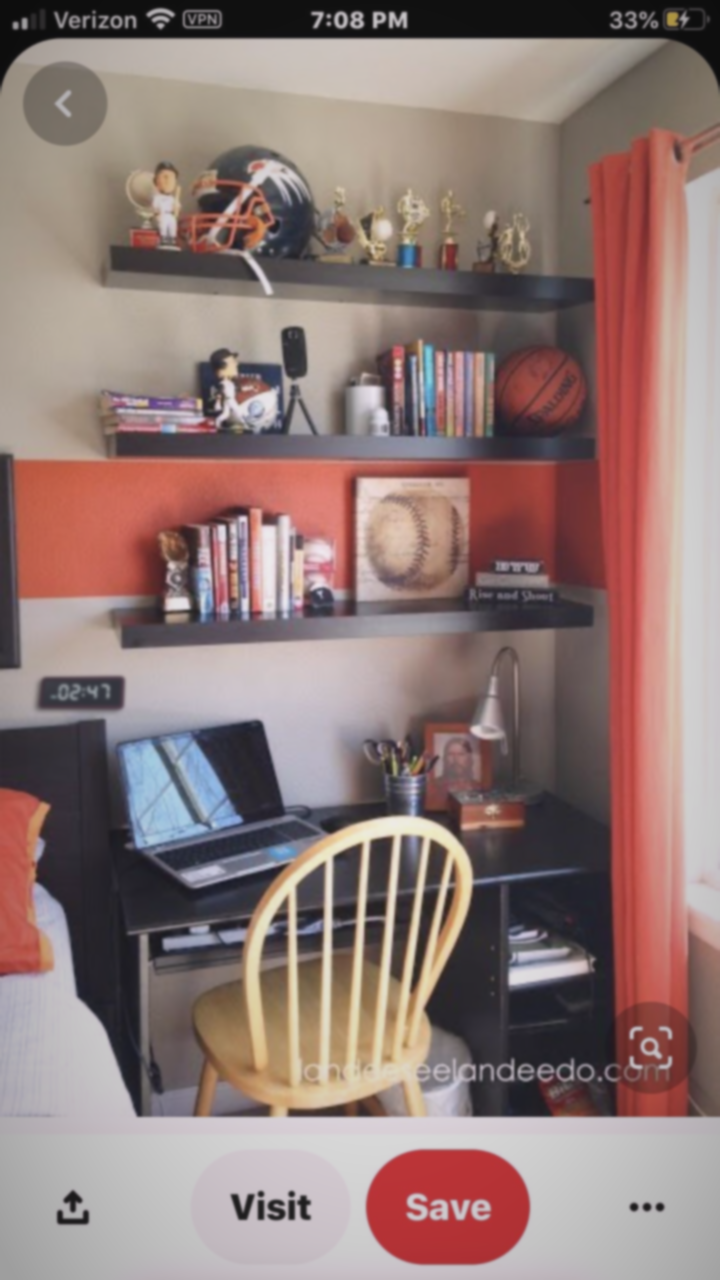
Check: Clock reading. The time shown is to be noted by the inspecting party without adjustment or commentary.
2:47
